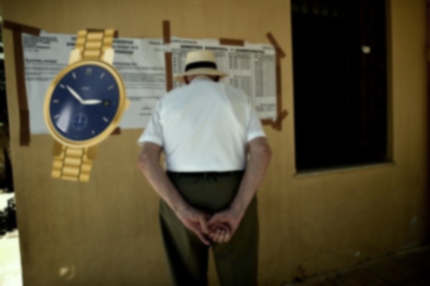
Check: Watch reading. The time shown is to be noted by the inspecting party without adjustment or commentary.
2:51
